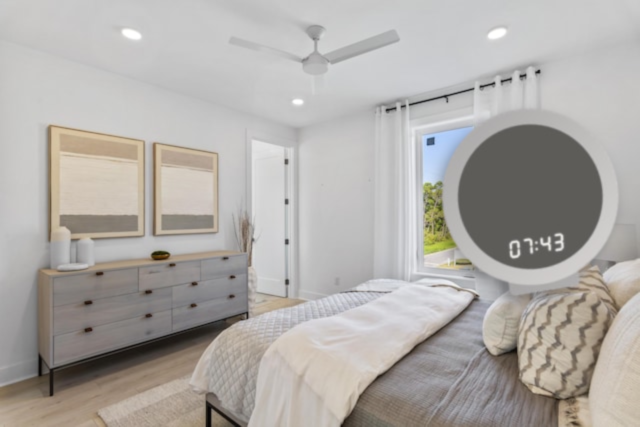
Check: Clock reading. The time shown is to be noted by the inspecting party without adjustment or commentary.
7:43
